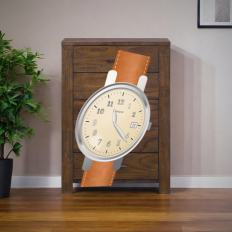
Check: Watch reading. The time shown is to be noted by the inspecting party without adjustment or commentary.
11:22
